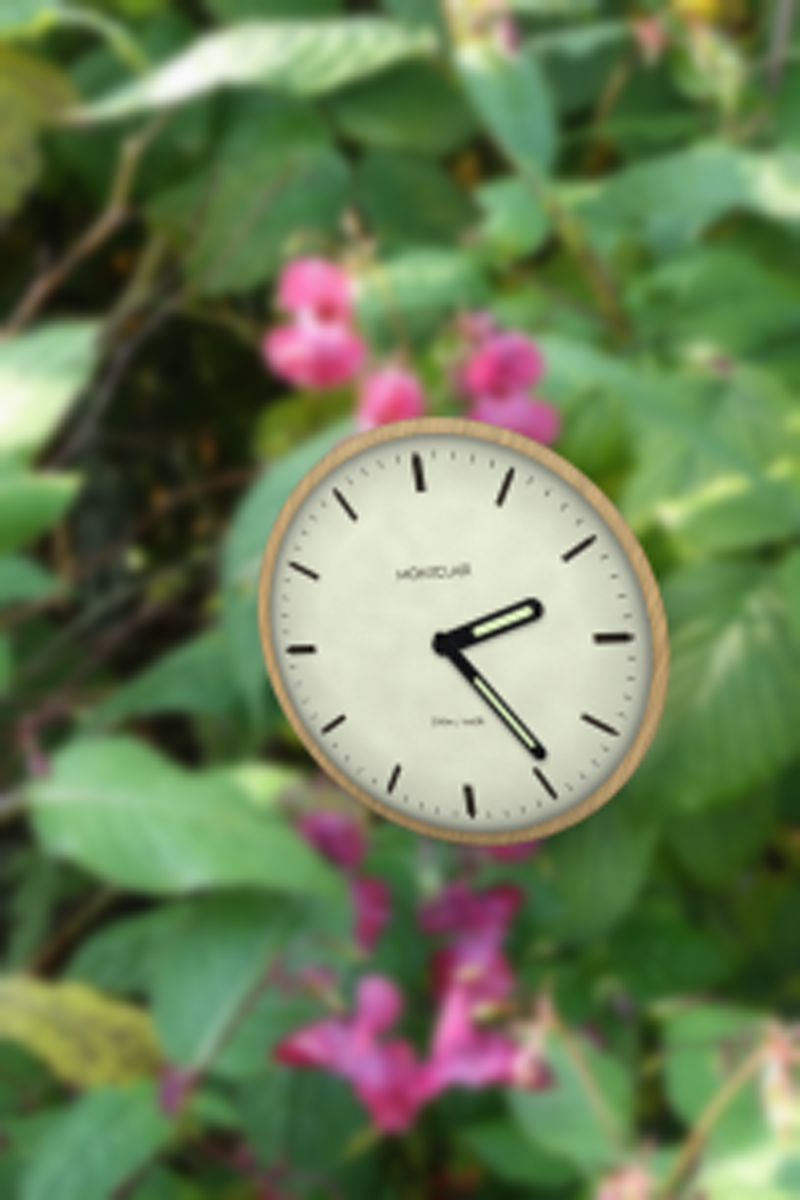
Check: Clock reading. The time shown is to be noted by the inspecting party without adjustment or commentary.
2:24
